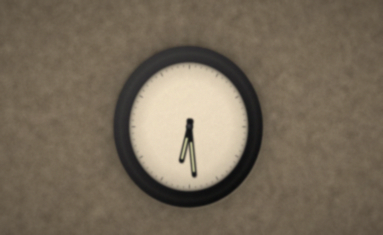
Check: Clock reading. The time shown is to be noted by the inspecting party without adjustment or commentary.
6:29
